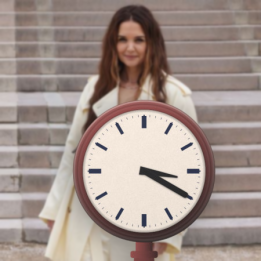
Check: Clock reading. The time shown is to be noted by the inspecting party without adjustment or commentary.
3:20
